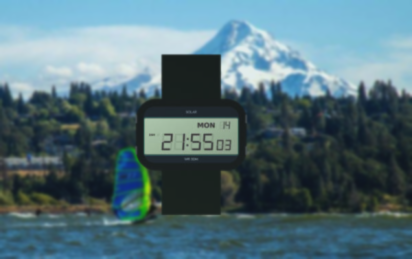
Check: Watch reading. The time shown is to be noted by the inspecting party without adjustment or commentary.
21:55:03
